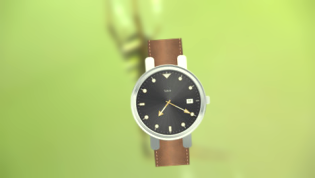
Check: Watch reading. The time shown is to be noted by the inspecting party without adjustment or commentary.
7:20
